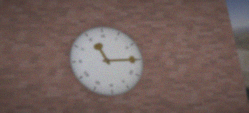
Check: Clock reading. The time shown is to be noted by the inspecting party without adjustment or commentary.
11:15
